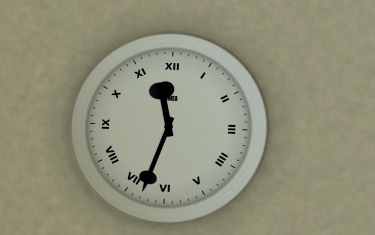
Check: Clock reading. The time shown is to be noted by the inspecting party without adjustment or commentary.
11:33
